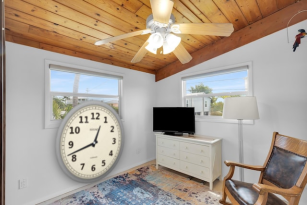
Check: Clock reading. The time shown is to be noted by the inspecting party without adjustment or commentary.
12:42
